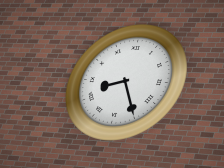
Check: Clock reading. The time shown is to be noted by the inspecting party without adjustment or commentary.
8:25
